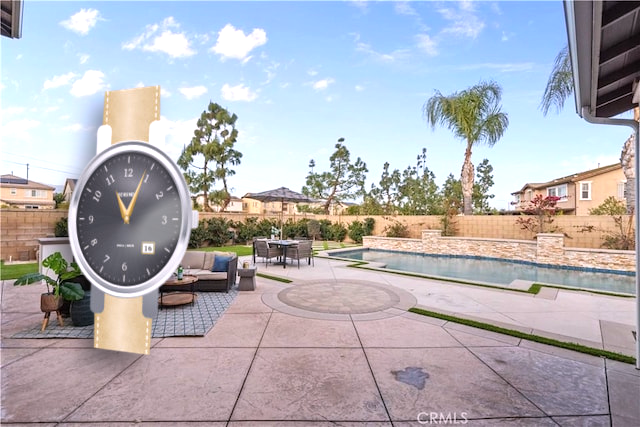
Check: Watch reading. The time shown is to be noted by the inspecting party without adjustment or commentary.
11:04
